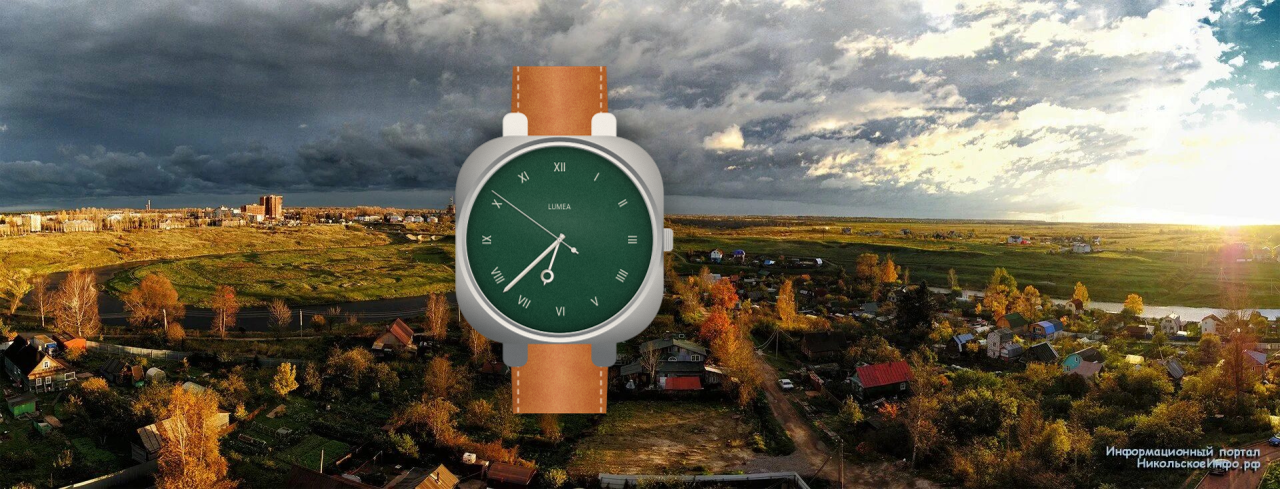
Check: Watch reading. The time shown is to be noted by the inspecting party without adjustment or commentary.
6:37:51
